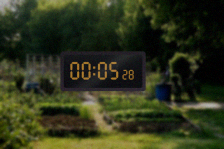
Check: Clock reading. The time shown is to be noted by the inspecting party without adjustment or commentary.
0:05:28
